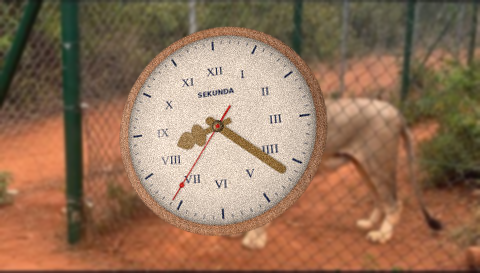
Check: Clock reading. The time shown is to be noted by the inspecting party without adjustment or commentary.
8:21:36
